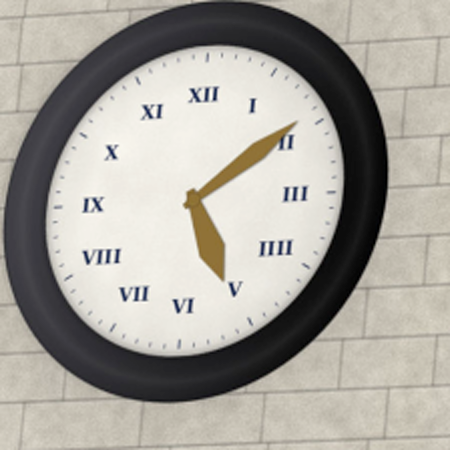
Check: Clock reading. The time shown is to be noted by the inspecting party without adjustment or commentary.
5:09
